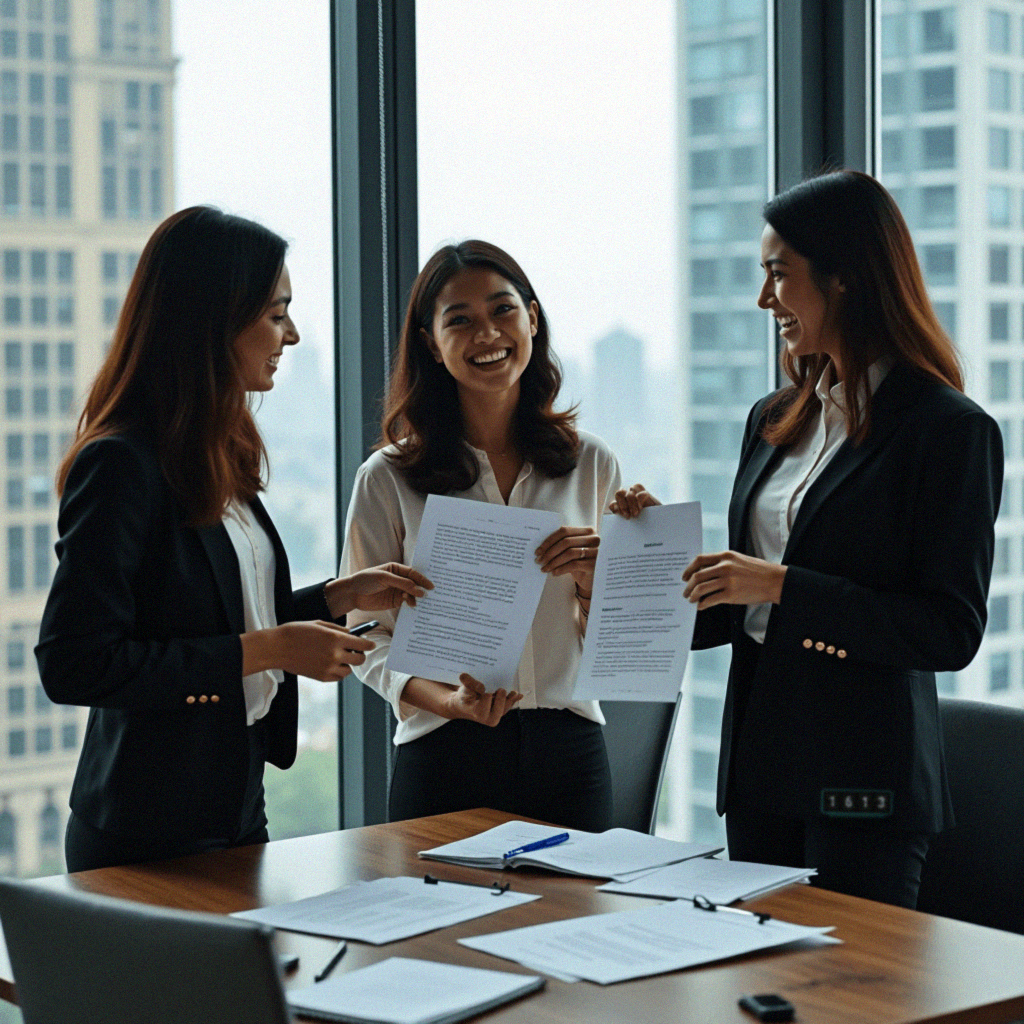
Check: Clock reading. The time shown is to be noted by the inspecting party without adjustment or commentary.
16:13
